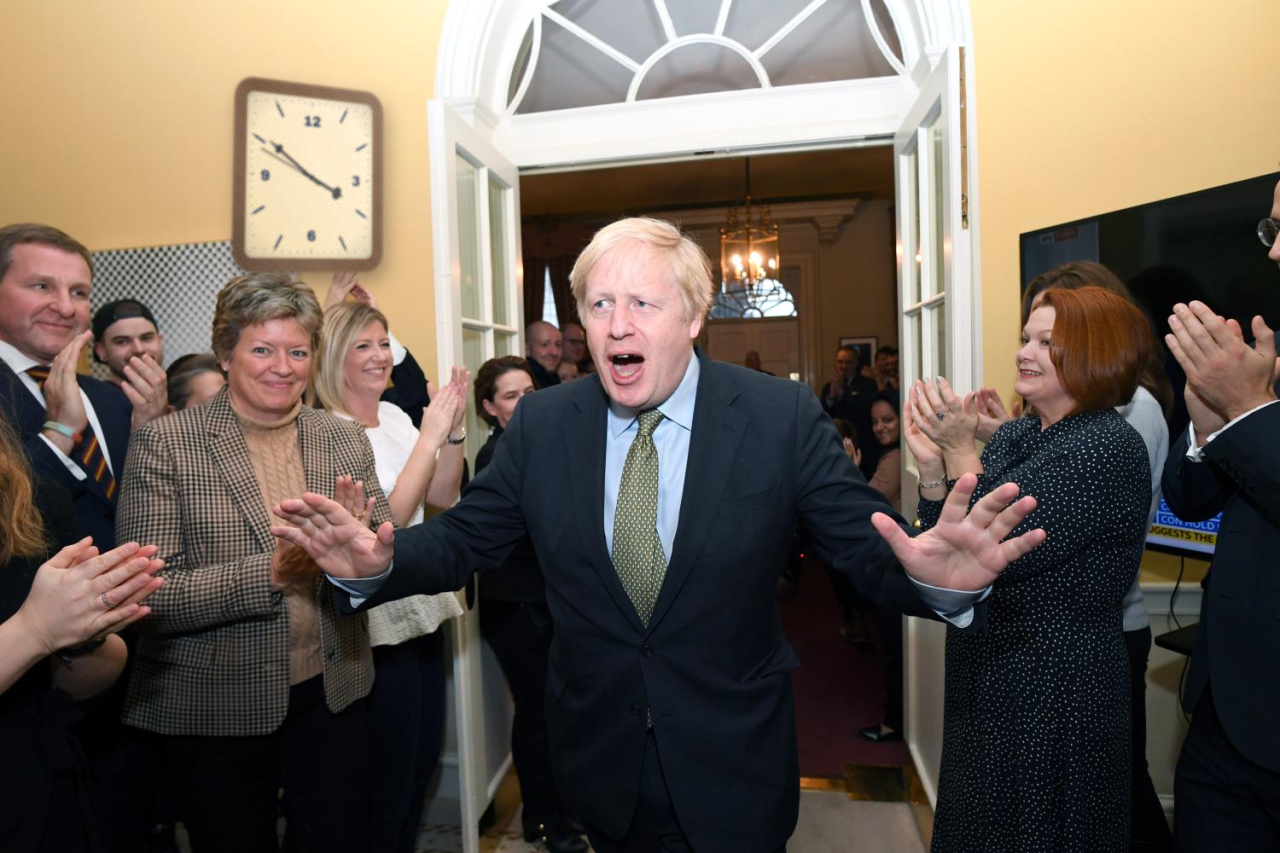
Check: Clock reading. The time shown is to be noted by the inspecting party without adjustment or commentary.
3:50:49
